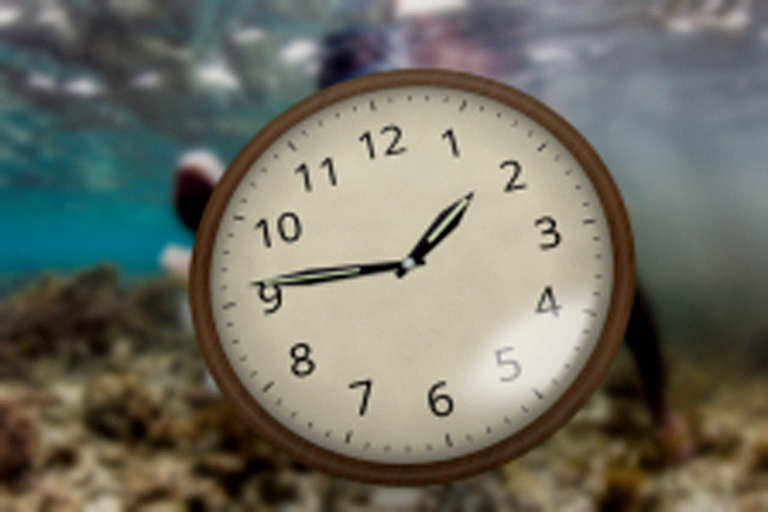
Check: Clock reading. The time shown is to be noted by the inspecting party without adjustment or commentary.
1:46
